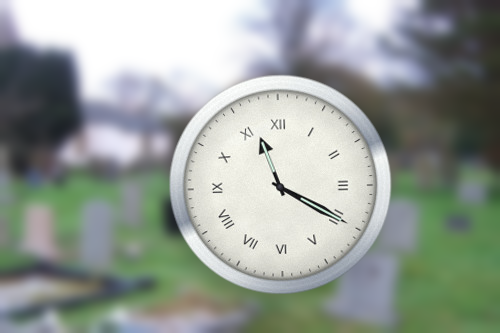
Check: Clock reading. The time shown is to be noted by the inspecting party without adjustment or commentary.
11:20
